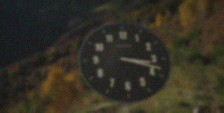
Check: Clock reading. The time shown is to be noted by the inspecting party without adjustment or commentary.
3:18
